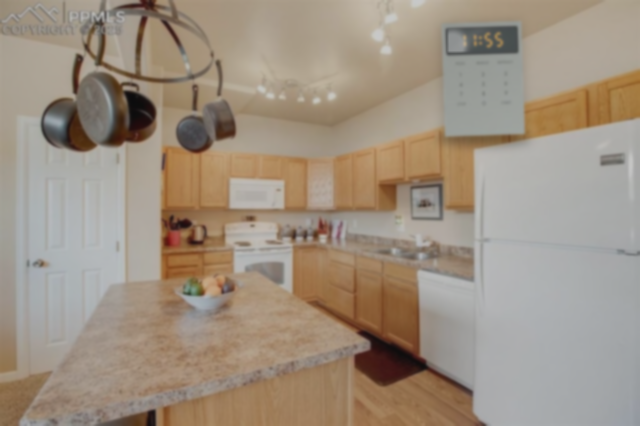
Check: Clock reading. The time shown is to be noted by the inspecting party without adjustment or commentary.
11:55
